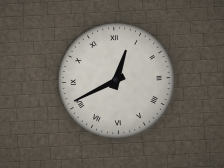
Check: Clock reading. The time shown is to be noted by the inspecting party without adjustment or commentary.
12:41
